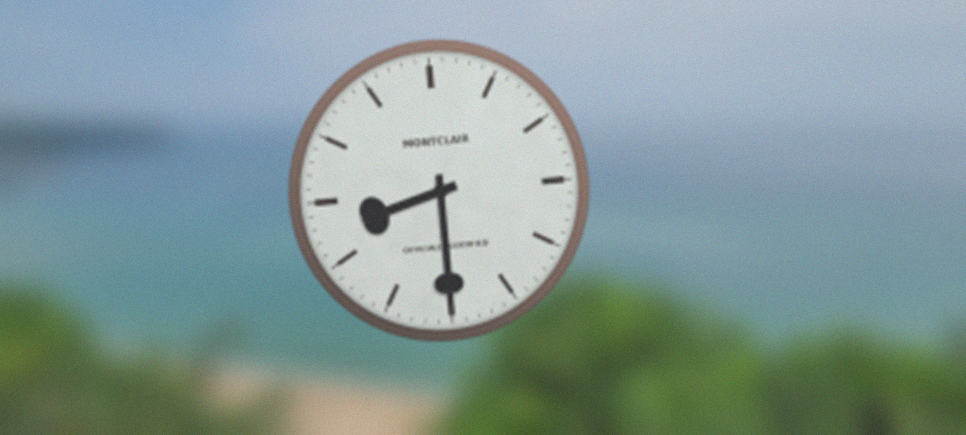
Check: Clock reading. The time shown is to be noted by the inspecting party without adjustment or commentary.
8:30
